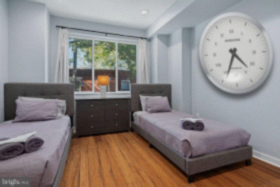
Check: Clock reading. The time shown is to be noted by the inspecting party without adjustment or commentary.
4:34
